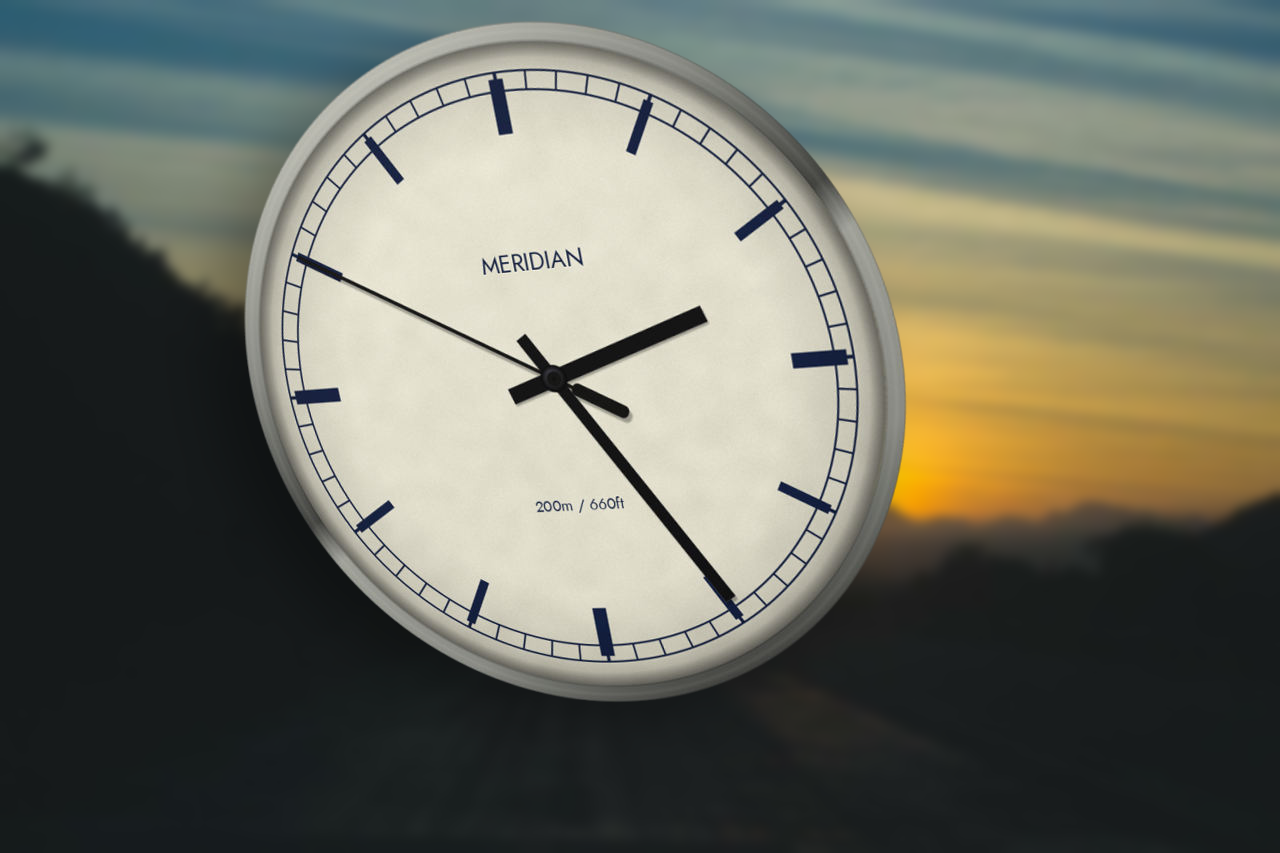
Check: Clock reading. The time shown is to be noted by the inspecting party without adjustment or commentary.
2:24:50
